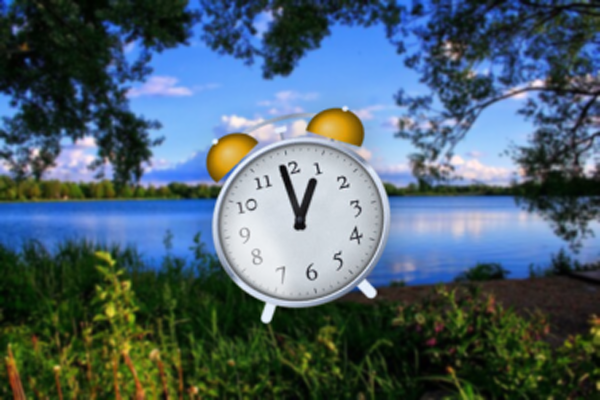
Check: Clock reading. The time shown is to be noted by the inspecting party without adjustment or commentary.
12:59
